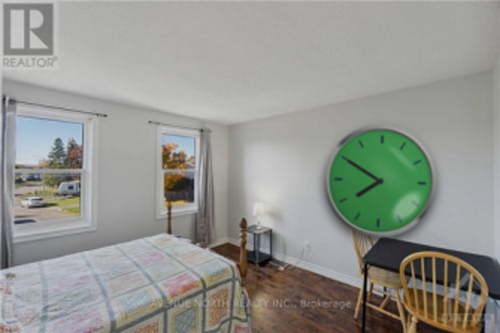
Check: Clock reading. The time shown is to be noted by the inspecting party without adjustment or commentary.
7:50
